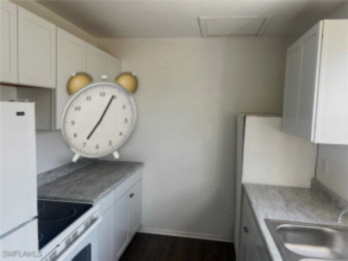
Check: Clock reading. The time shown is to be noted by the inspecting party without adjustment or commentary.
7:04
